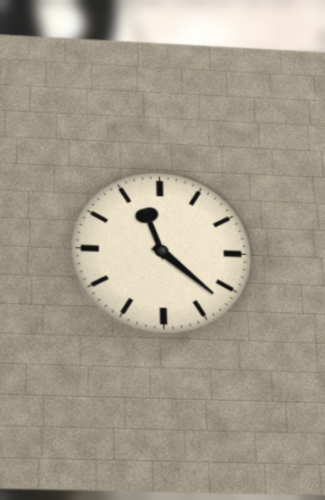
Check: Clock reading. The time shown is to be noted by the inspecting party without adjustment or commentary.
11:22
